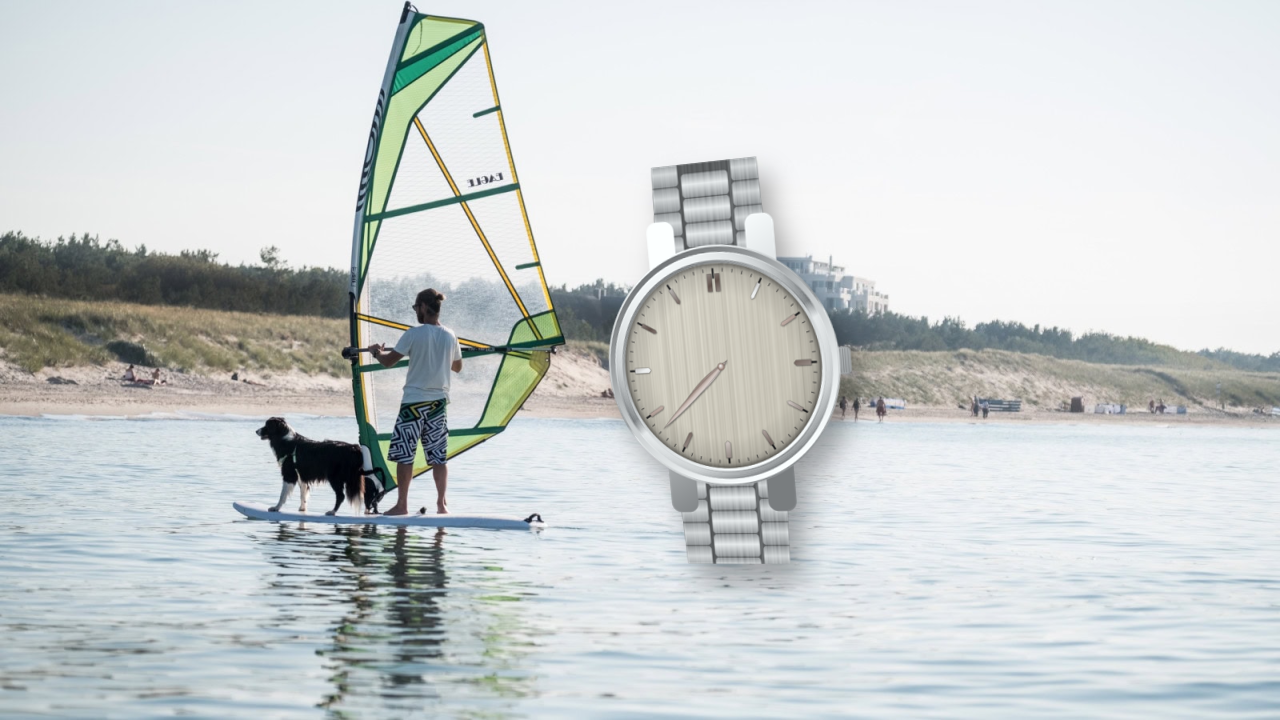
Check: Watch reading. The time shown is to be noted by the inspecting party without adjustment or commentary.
7:38
